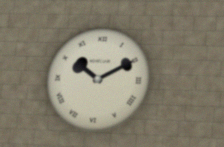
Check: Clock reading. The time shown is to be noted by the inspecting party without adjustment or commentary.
10:10
